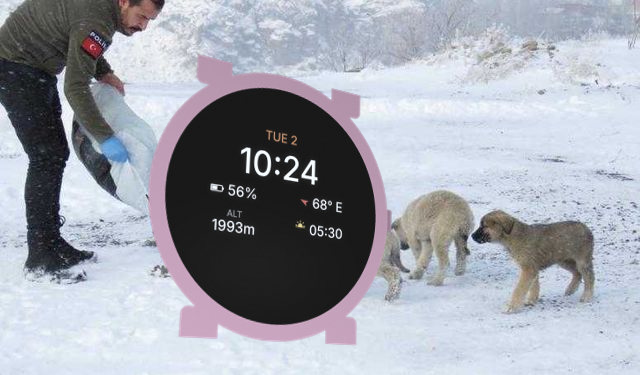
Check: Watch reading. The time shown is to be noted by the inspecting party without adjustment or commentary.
10:24
